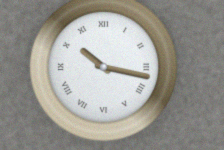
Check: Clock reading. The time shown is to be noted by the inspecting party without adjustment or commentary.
10:17
